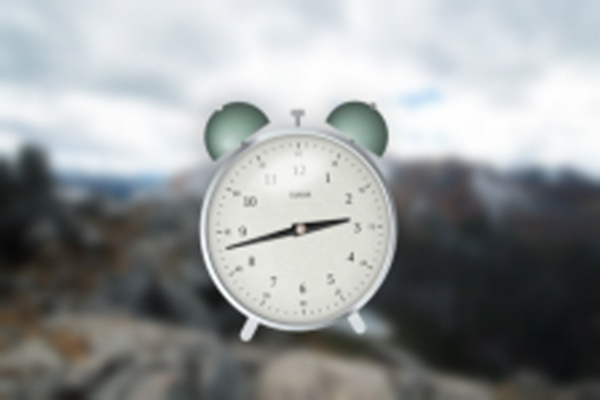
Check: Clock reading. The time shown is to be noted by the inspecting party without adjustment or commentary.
2:43
